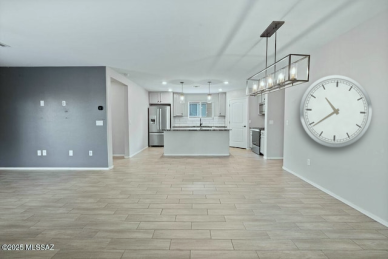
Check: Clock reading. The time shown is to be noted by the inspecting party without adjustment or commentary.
10:39
